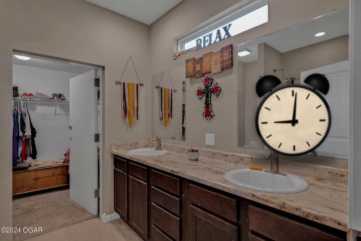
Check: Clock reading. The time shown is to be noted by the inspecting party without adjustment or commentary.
9:01
